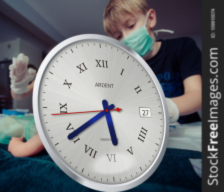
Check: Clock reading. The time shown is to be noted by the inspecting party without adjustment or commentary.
5:39:44
